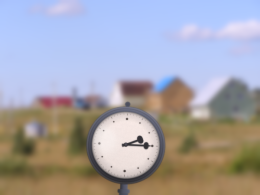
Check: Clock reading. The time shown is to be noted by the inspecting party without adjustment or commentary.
2:15
